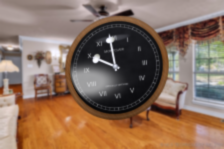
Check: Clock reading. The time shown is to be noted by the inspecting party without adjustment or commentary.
9:59
